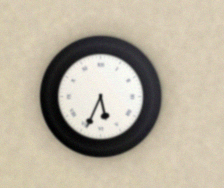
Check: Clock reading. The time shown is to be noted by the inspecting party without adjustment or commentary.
5:34
